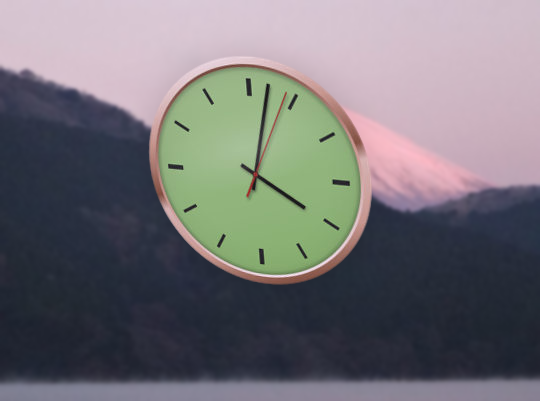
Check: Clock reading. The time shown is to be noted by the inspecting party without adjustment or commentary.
4:02:04
